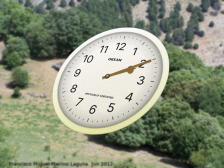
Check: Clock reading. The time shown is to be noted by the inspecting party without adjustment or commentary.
2:10
